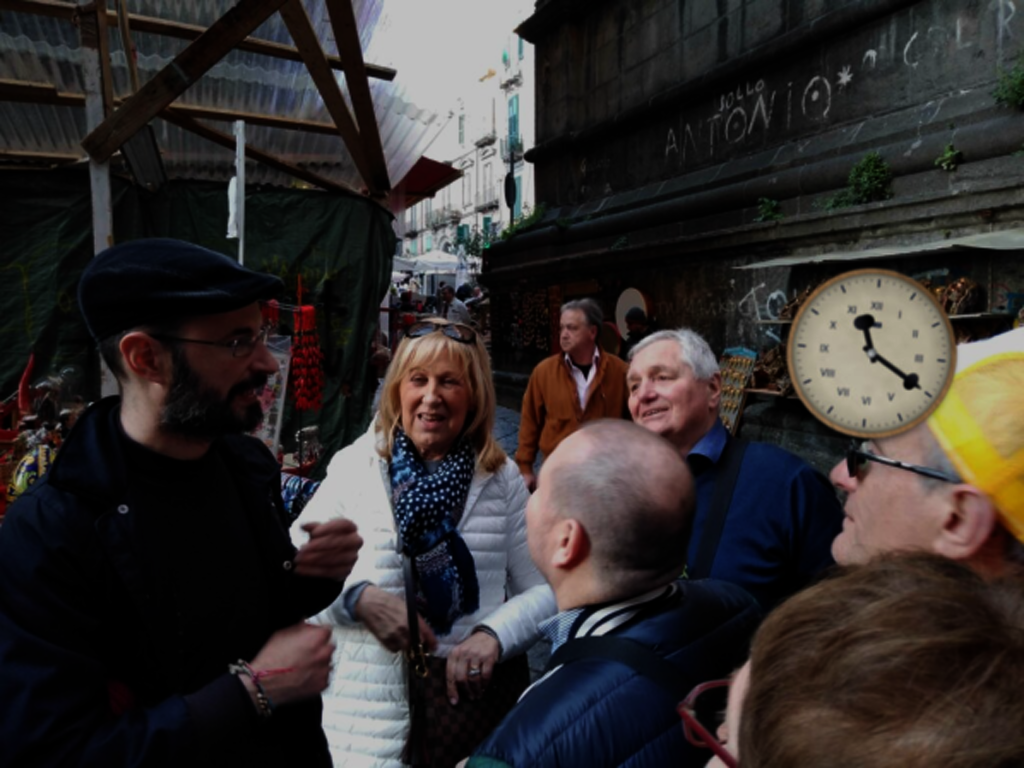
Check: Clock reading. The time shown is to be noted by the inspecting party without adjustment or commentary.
11:20
